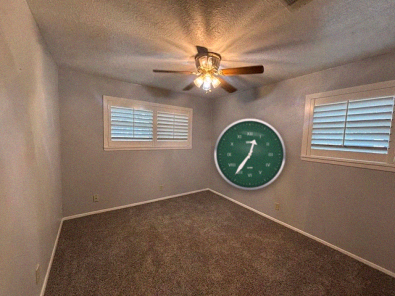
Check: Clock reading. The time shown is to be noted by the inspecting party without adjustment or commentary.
12:36
